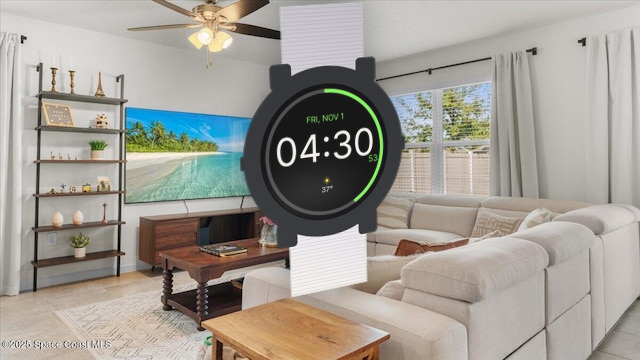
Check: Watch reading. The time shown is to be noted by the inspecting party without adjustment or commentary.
4:30:53
